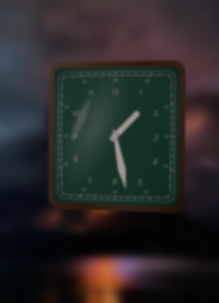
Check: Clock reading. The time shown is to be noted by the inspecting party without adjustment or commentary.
1:28
